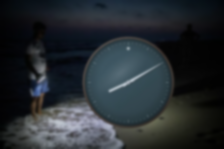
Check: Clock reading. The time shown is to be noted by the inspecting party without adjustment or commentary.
8:10
